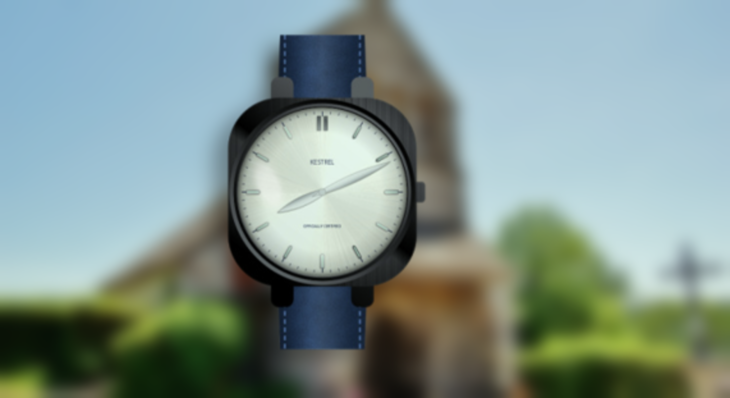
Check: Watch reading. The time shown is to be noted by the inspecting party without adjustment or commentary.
8:11
